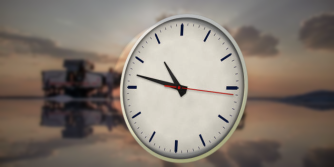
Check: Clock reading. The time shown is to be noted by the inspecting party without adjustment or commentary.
10:47:16
